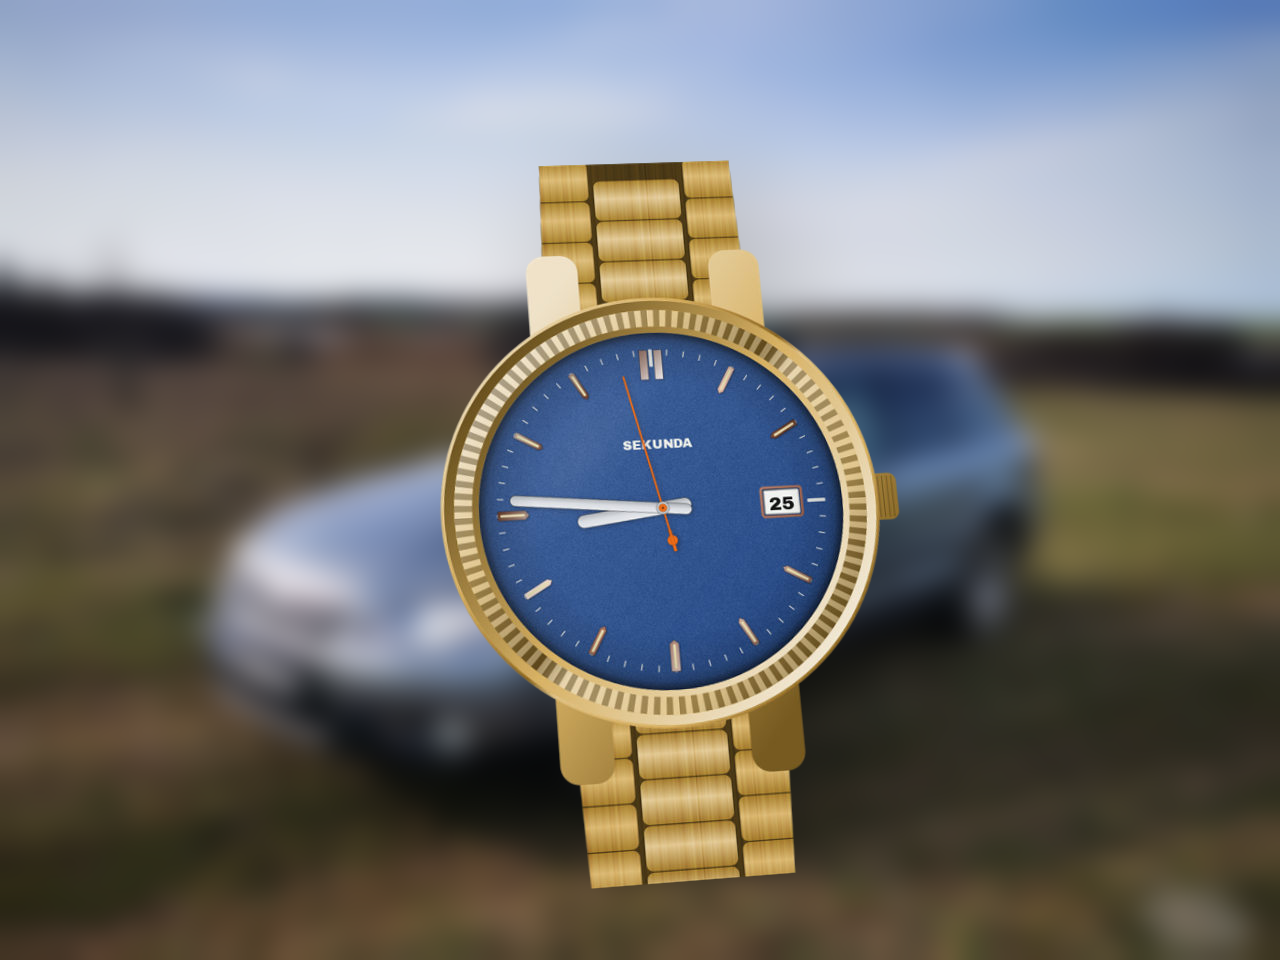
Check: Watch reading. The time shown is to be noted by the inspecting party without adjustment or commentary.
8:45:58
